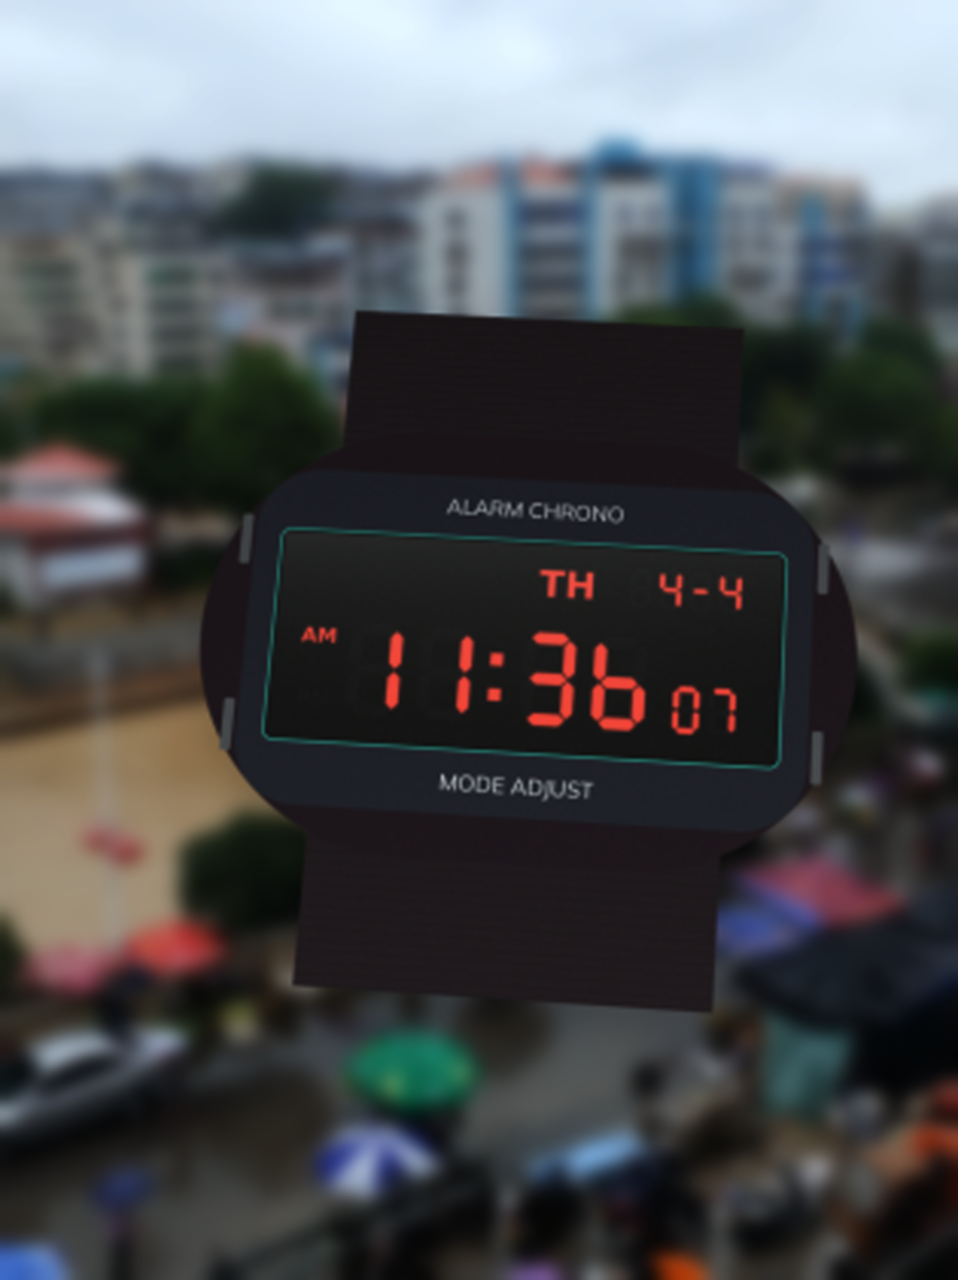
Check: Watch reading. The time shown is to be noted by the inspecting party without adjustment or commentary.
11:36:07
